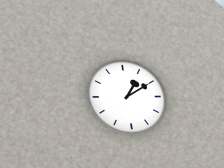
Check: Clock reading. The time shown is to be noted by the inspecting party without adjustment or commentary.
1:10
